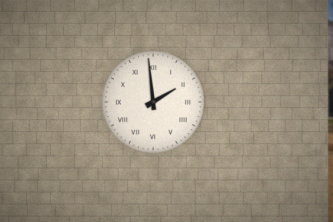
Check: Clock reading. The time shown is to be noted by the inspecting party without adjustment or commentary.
1:59
